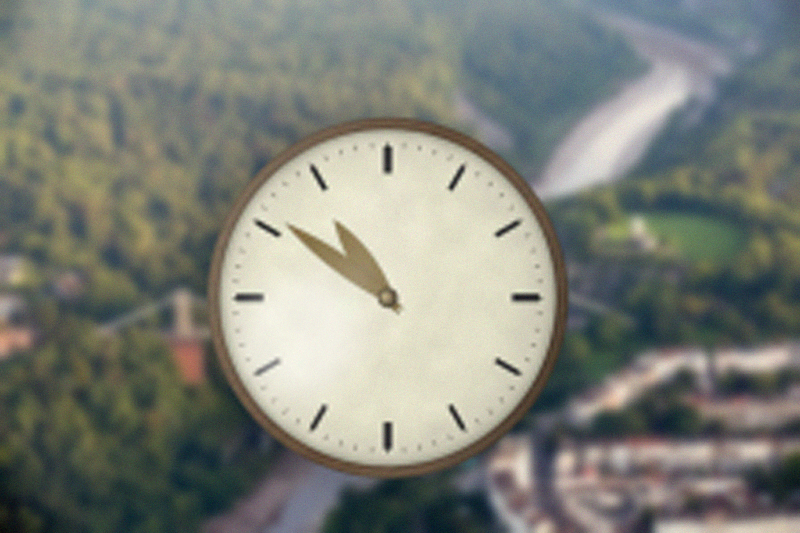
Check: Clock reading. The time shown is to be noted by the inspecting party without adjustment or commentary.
10:51
